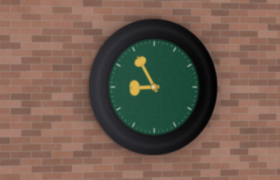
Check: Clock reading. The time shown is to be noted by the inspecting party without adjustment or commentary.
8:55
